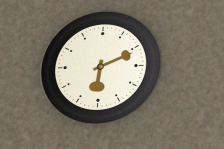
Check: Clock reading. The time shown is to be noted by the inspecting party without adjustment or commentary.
6:11
